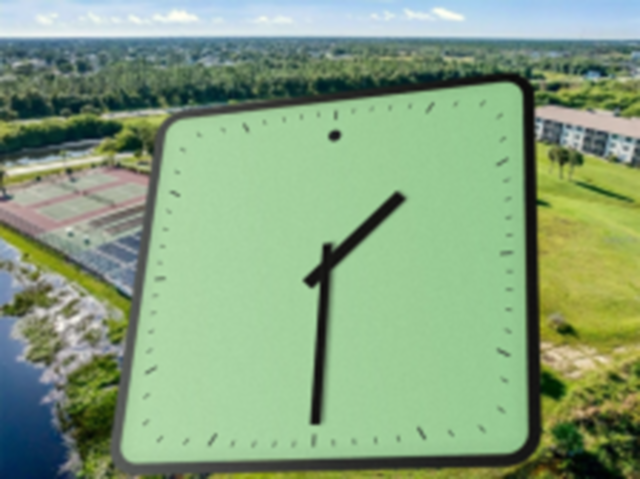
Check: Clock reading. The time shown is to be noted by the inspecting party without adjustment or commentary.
1:30
